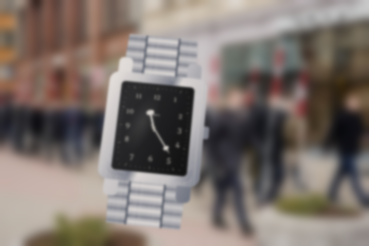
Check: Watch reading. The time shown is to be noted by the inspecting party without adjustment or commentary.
11:24
